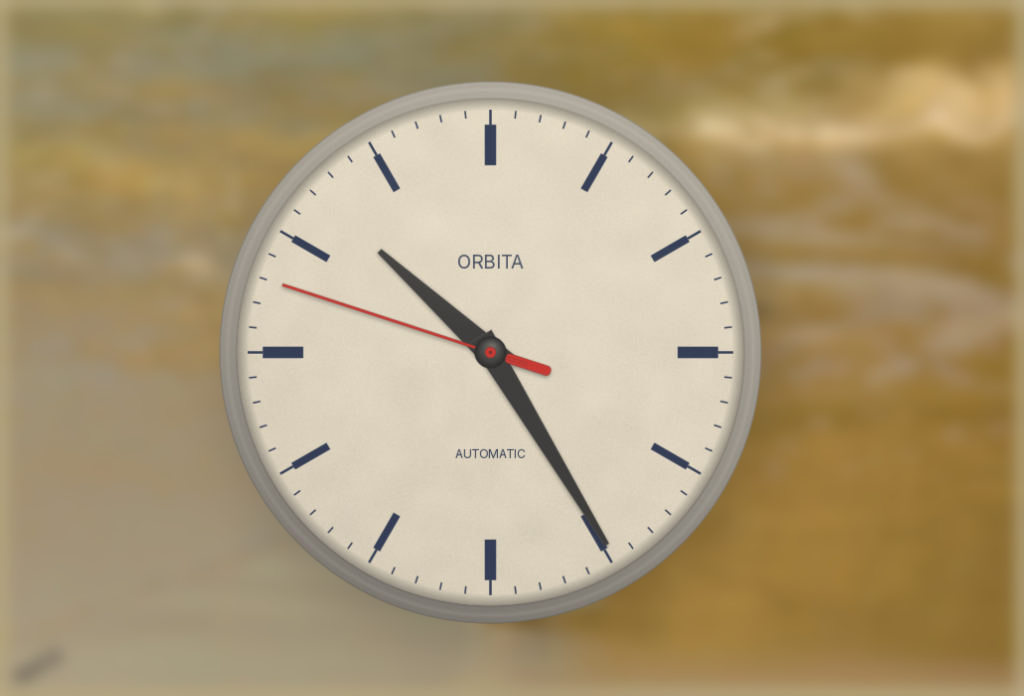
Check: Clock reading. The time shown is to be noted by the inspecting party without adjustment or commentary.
10:24:48
